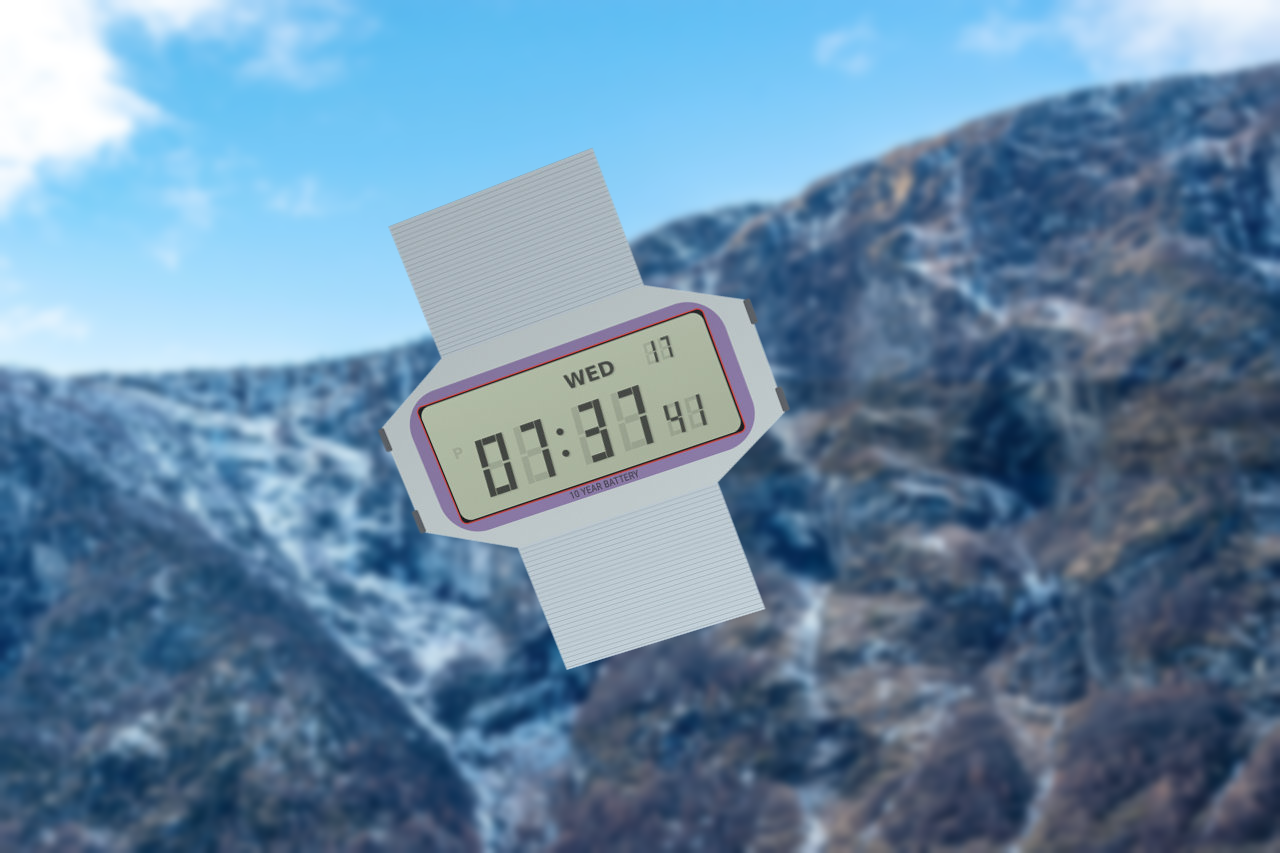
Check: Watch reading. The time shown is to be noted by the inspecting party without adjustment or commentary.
7:37:41
